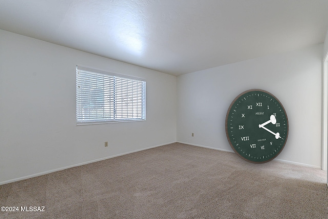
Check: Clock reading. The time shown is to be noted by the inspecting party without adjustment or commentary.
2:20
